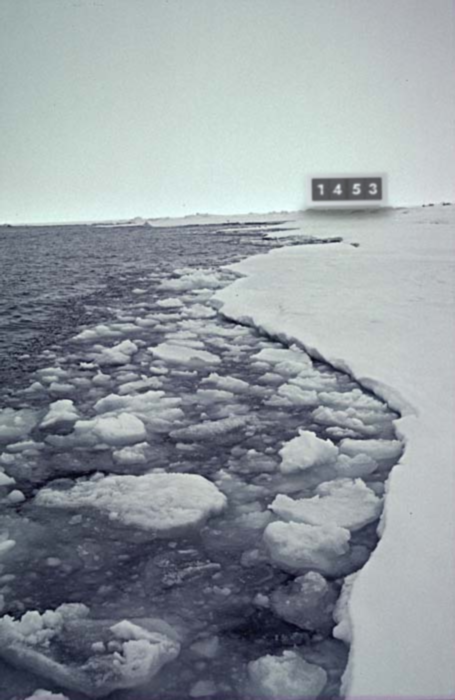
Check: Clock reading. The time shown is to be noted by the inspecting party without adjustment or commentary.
14:53
